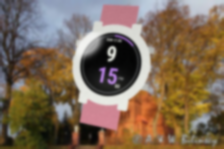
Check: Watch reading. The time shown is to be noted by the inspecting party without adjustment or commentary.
9:15
